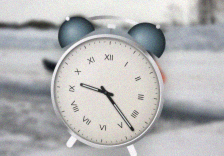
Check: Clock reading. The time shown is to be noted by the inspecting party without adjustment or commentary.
9:23
